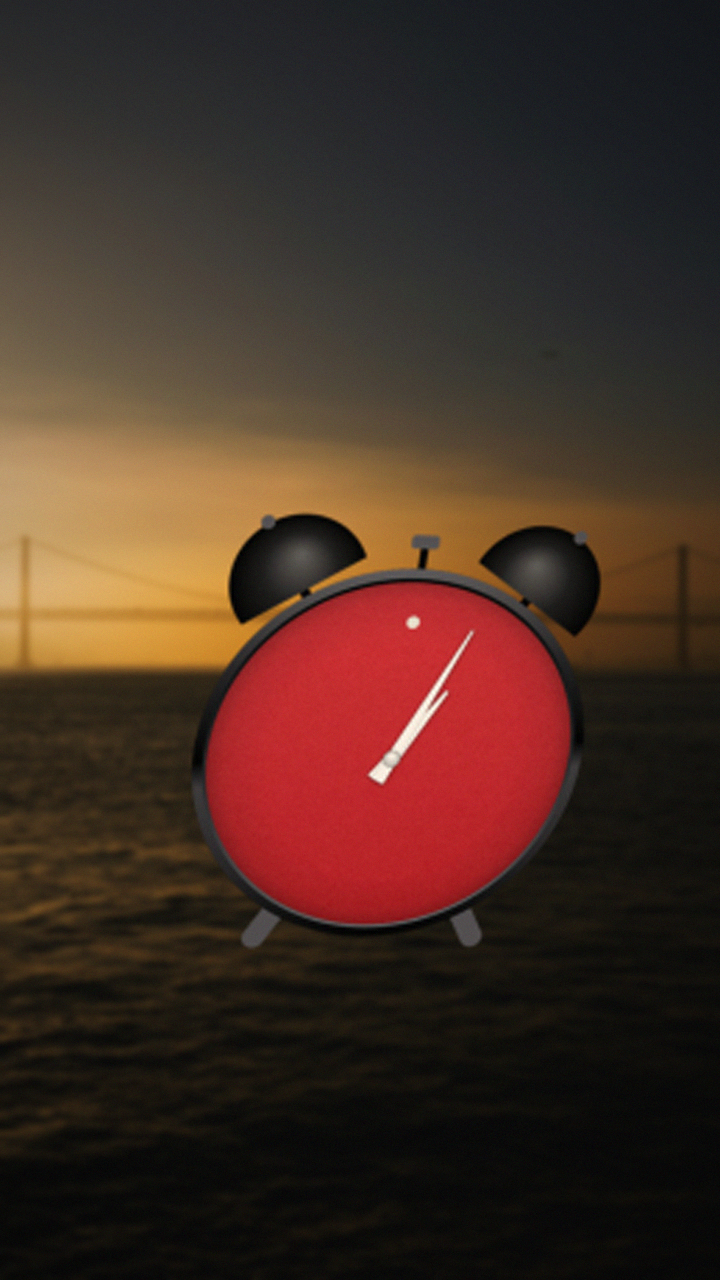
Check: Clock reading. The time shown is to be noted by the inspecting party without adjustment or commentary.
1:04
